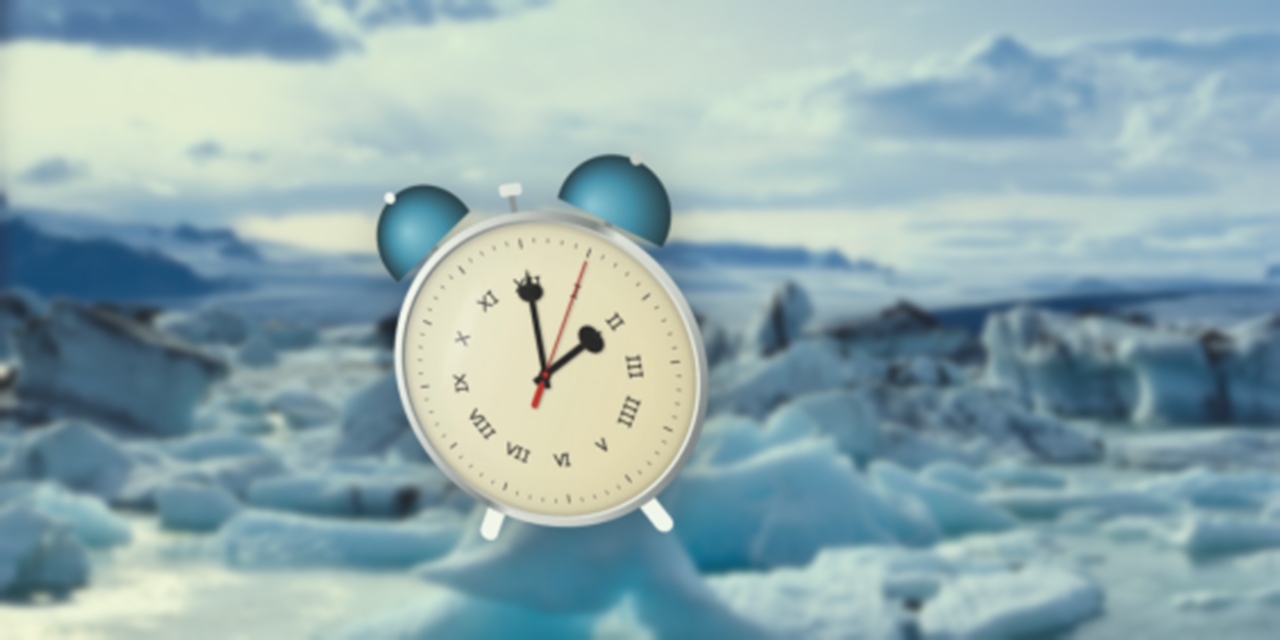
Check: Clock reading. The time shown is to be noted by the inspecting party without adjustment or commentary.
2:00:05
